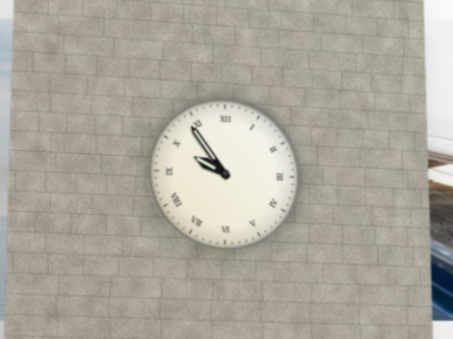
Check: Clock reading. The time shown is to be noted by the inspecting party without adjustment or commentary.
9:54
